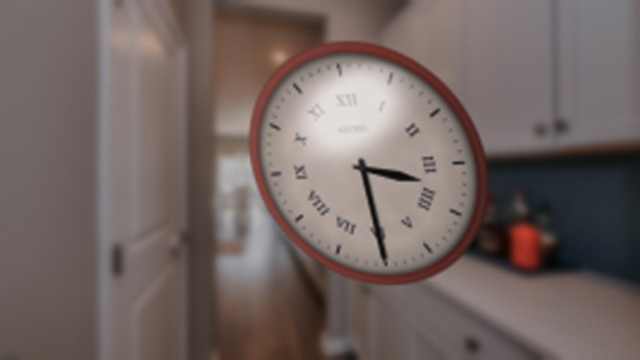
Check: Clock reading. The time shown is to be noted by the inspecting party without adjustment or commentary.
3:30
